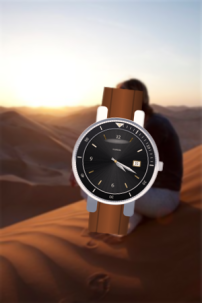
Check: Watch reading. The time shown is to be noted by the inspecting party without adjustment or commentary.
4:19
